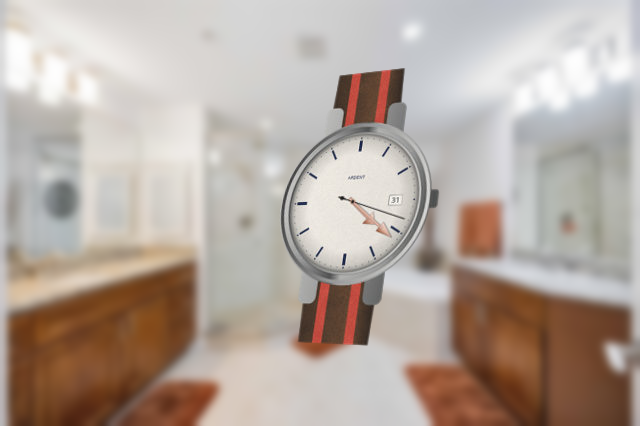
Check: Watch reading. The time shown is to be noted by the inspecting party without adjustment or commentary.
4:21:18
